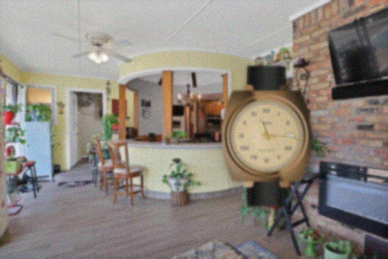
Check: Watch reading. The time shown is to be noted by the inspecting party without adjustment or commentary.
11:16
